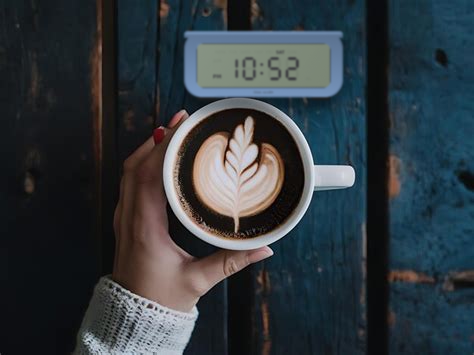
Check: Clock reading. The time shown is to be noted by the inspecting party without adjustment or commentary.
10:52
